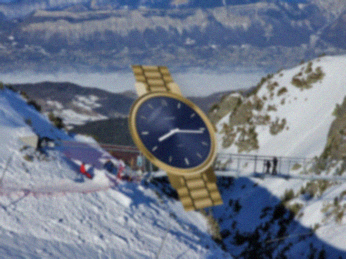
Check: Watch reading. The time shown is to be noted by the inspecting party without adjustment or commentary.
8:16
